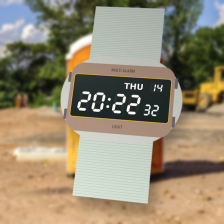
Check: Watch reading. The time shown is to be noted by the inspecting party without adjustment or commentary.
20:22:32
